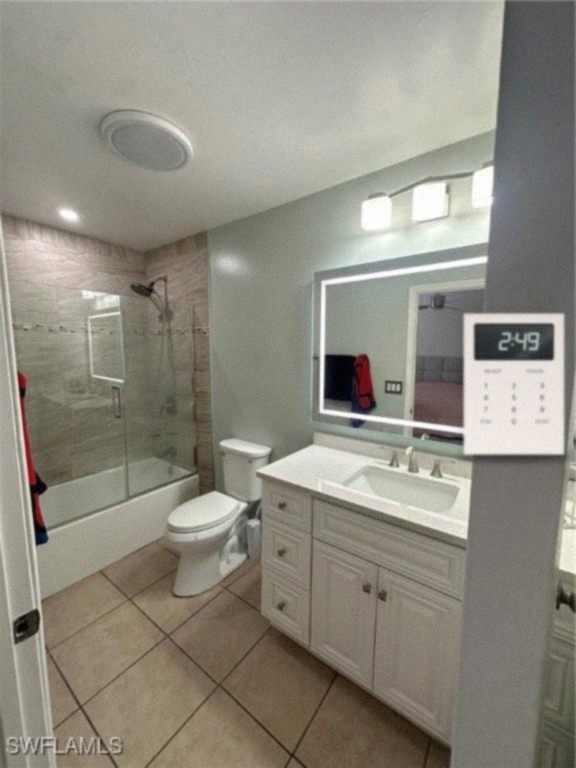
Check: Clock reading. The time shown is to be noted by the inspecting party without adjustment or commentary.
2:49
